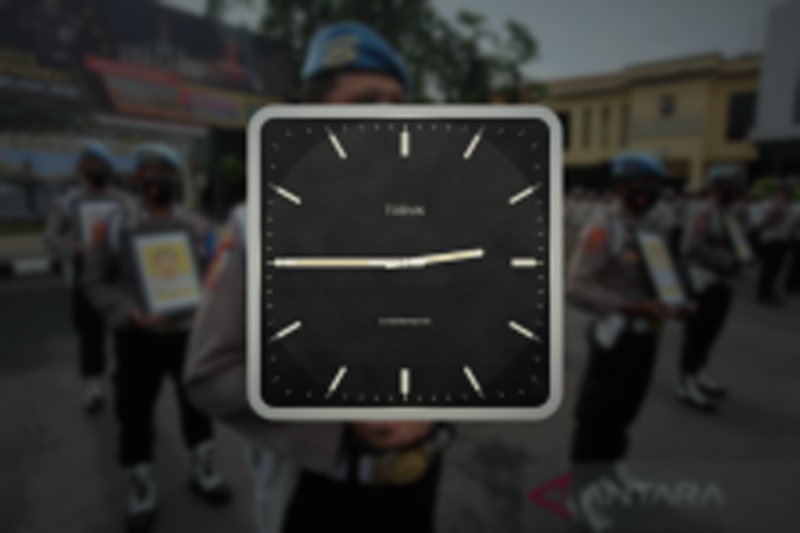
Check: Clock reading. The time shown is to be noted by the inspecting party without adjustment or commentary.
2:45
